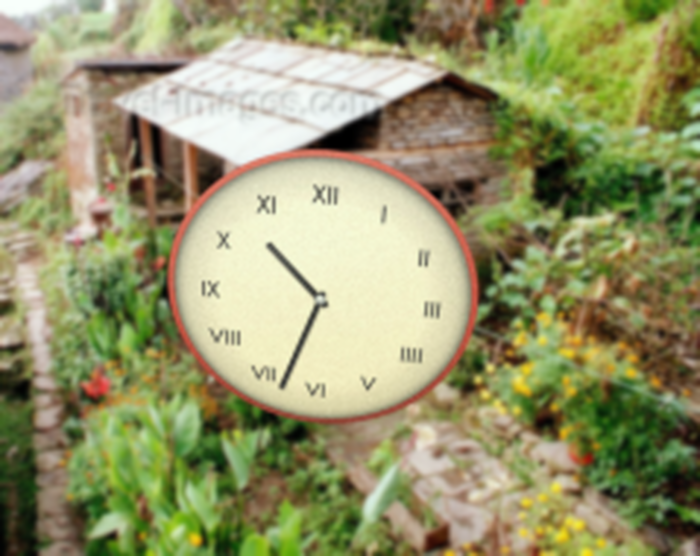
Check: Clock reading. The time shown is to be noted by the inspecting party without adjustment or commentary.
10:33
